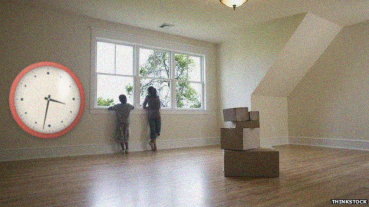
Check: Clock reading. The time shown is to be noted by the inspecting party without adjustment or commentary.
3:32
